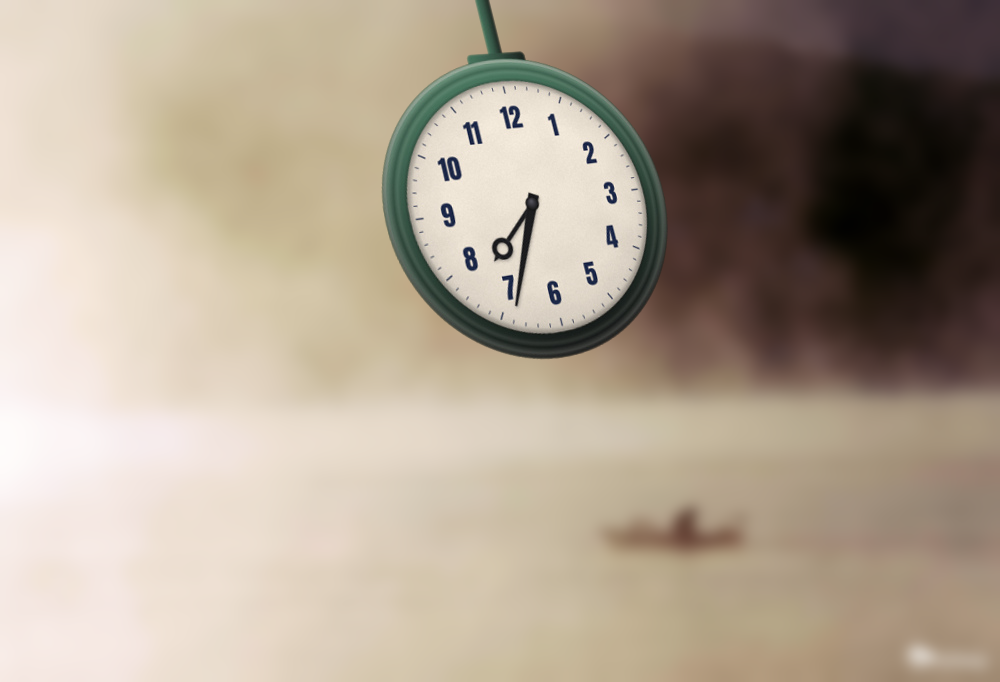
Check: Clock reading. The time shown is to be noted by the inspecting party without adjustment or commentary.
7:34
